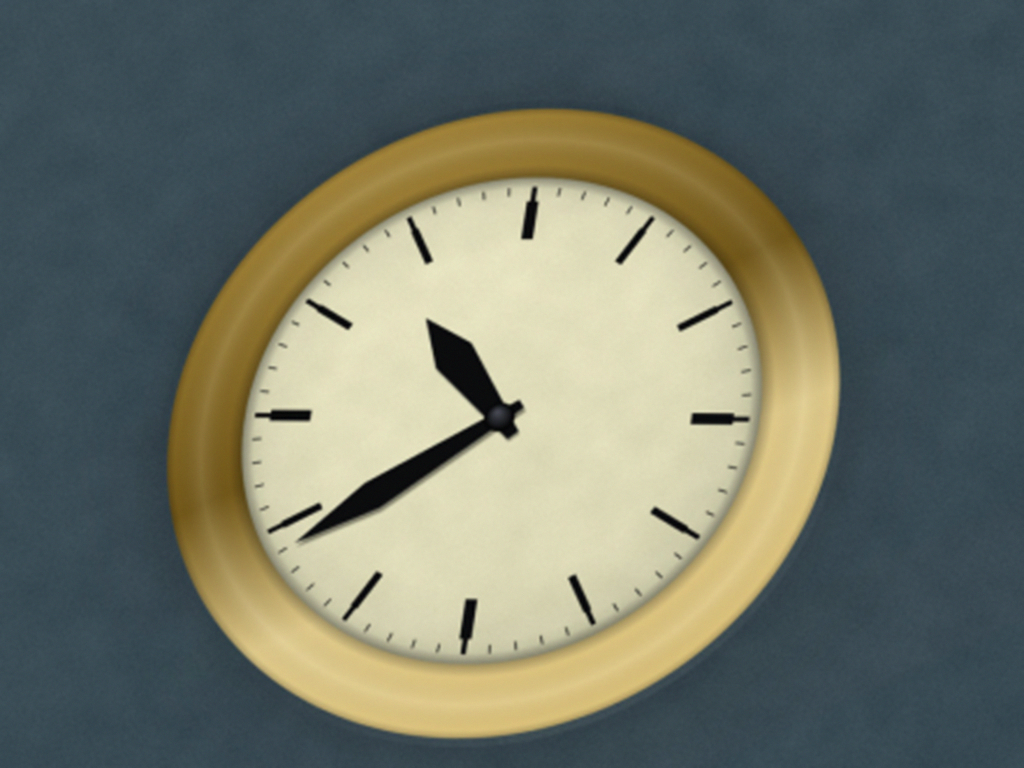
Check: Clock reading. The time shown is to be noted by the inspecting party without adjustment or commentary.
10:39
